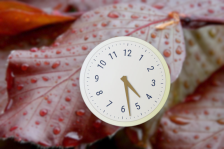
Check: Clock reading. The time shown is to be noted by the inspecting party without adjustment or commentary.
4:28
